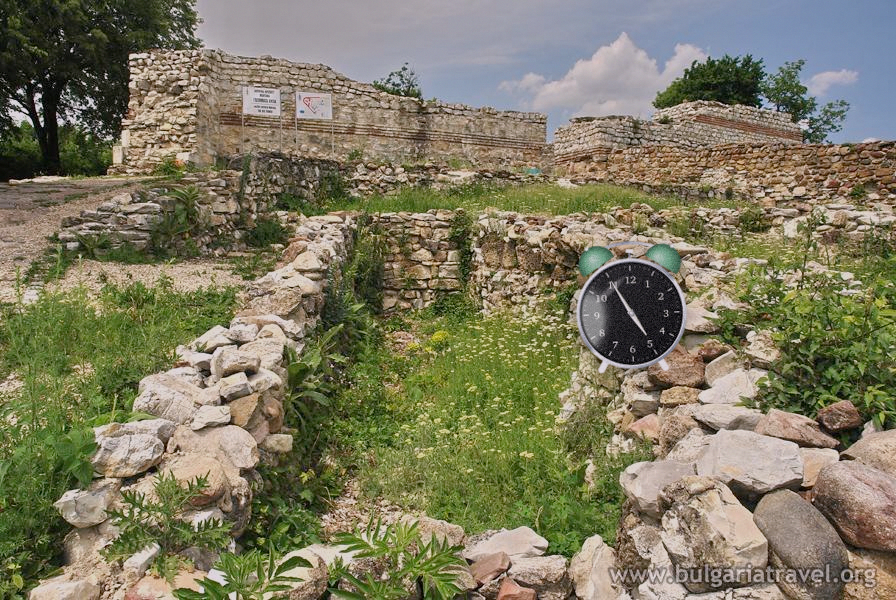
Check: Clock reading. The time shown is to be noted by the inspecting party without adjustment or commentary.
4:55
